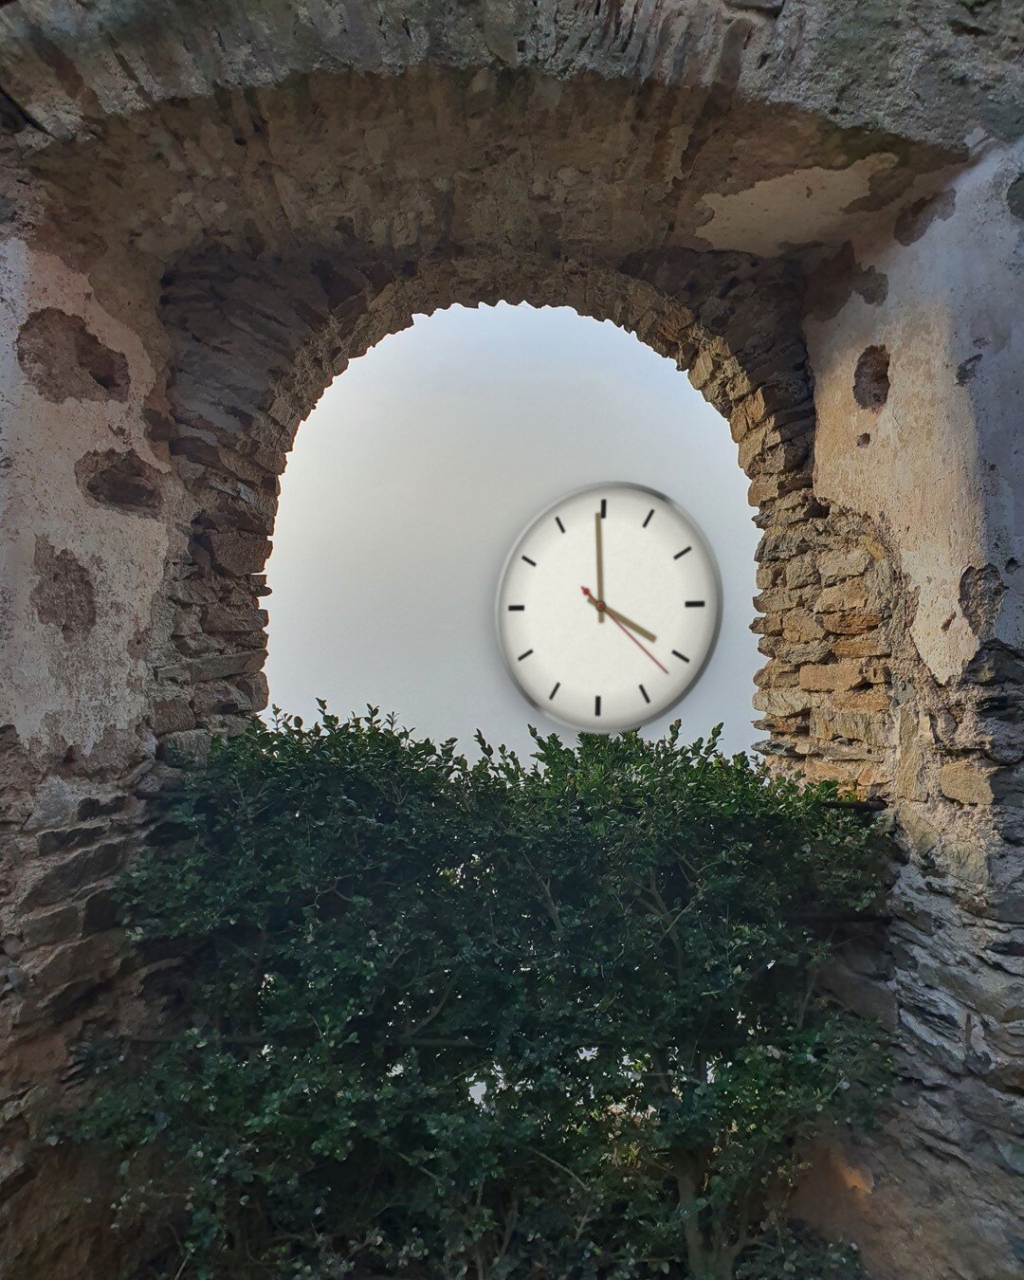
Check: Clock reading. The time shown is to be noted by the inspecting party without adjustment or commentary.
3:59:22
